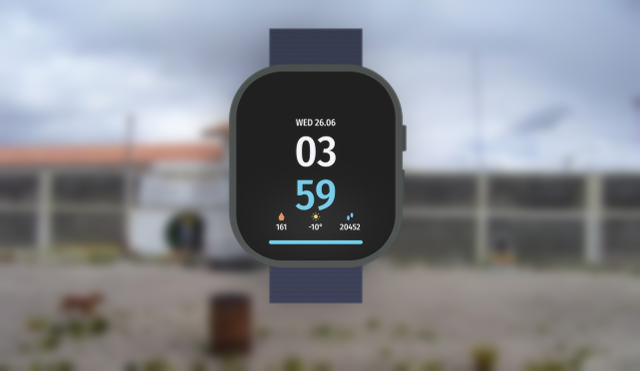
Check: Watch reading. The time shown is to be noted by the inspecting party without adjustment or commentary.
3:59
